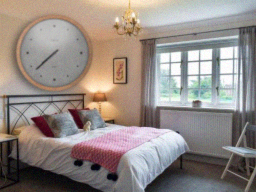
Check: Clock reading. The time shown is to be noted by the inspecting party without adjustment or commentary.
7:38
